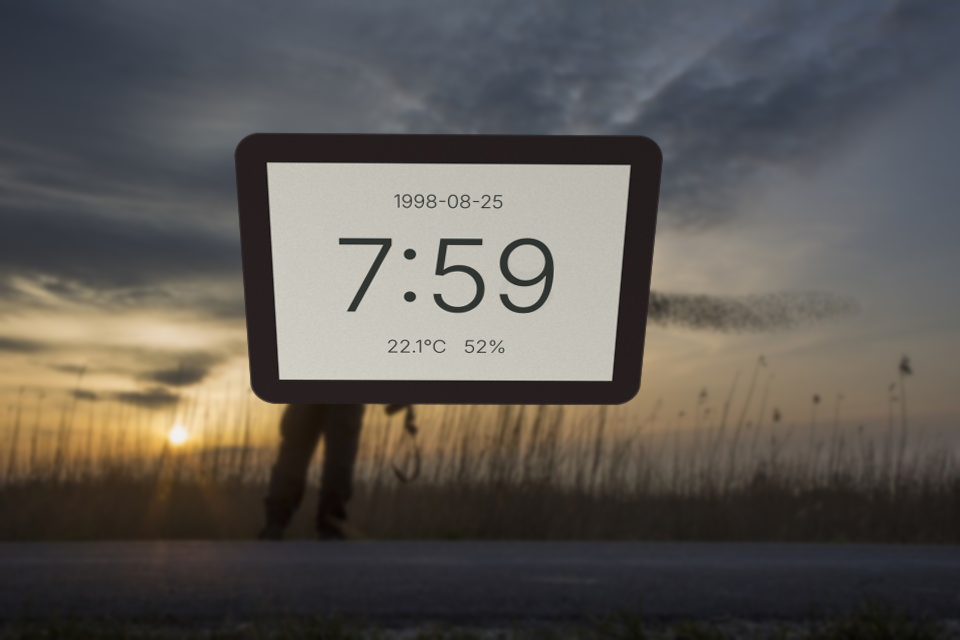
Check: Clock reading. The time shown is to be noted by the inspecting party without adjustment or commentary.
7:59
